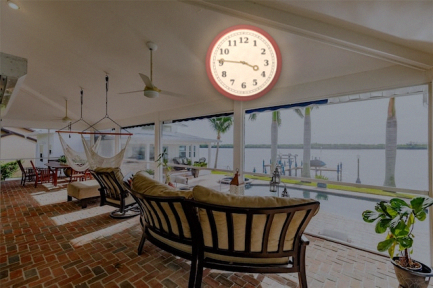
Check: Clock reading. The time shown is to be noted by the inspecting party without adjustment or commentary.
3:46
